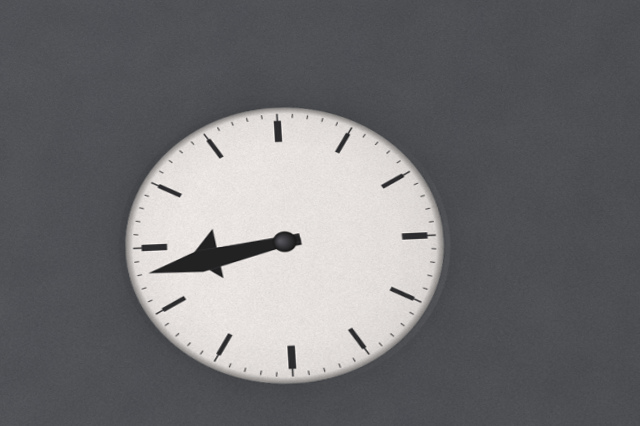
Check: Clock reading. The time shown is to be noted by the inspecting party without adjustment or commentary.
8:43
